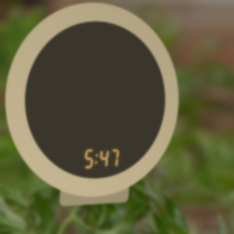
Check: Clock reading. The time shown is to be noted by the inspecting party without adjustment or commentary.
5:47
